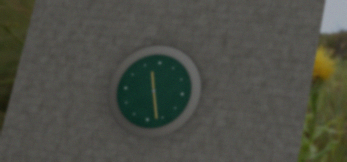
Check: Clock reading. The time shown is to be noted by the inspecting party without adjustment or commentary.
11:27
